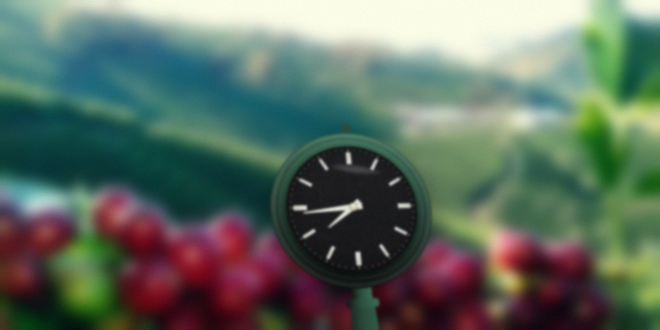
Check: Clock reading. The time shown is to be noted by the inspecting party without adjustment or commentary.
7:44
